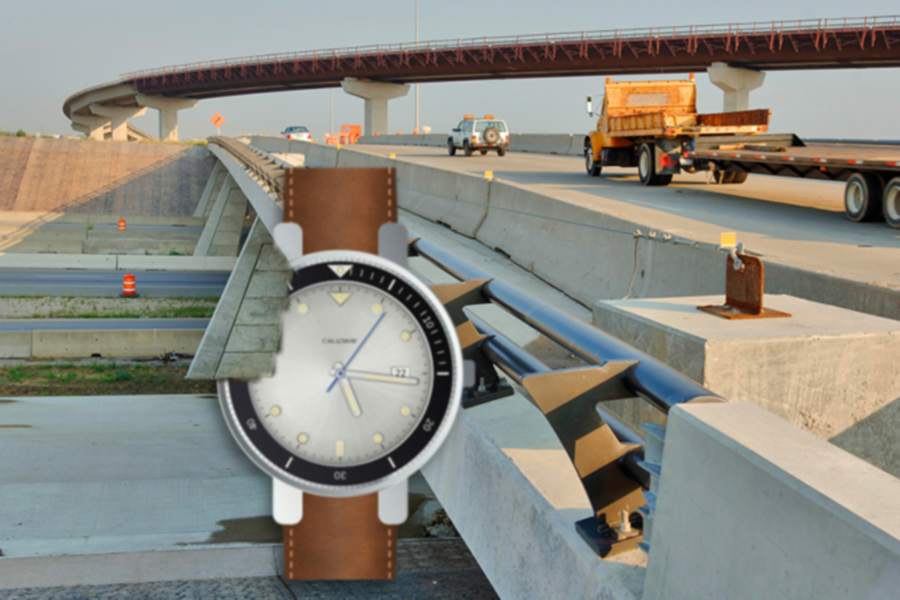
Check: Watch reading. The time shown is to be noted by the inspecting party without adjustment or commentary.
5:16:06
